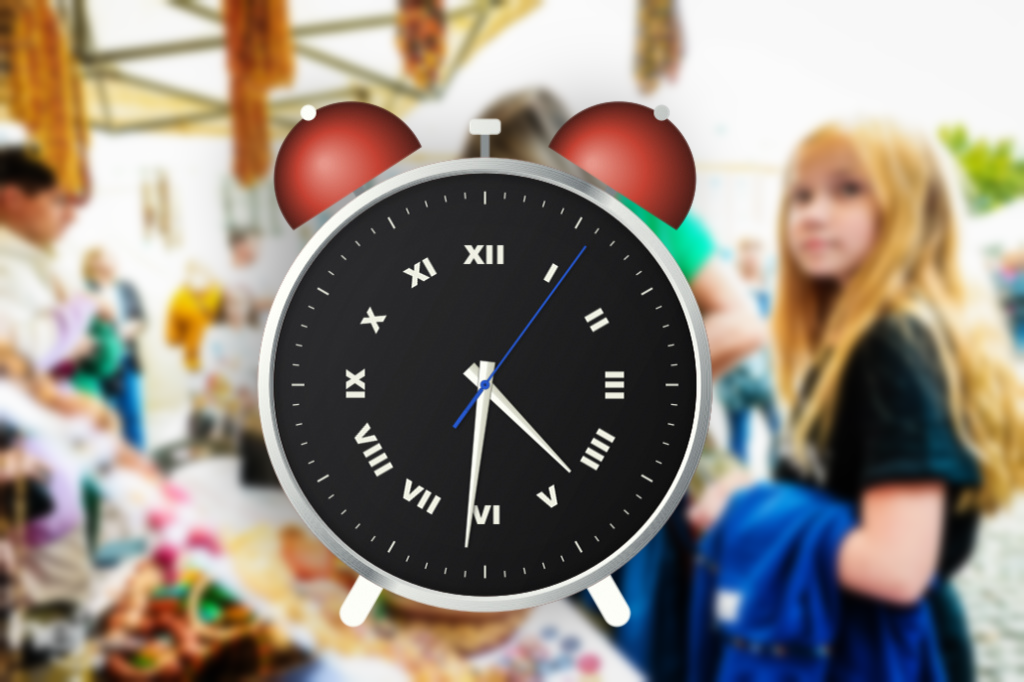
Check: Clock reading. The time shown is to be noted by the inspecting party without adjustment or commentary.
4:31:06
